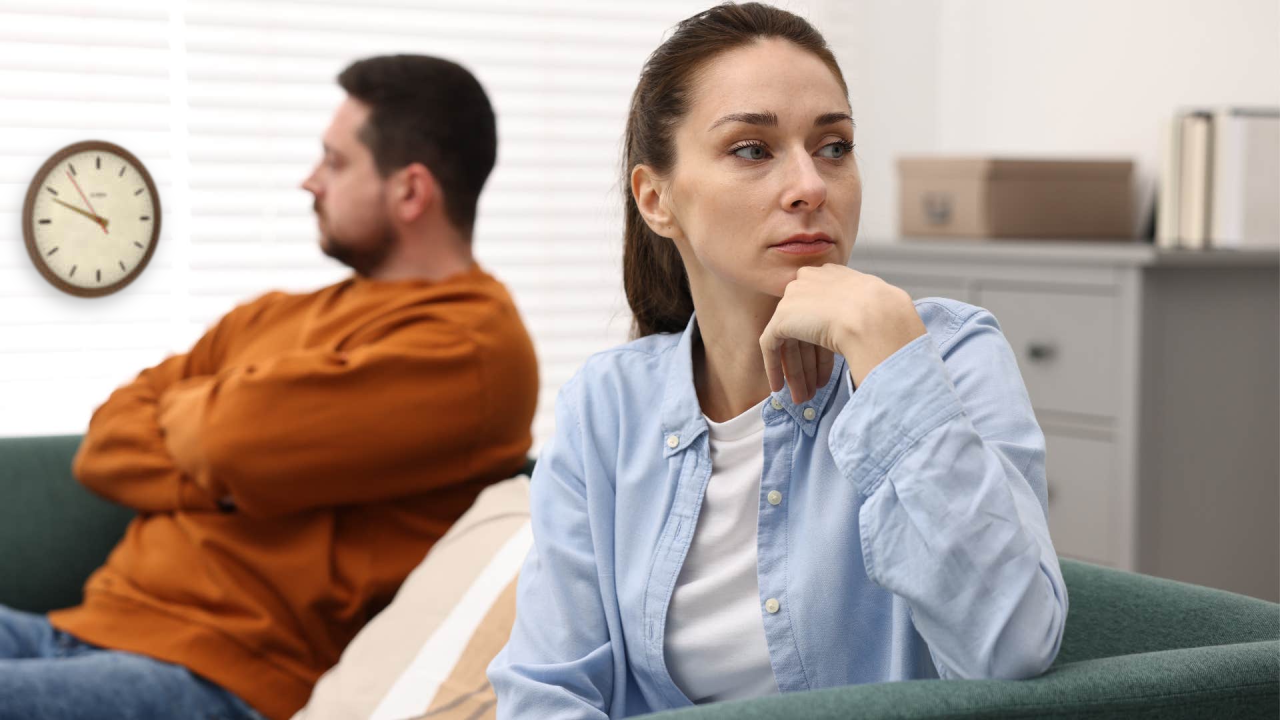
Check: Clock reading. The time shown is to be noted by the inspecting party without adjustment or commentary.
9:48:54
